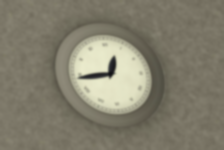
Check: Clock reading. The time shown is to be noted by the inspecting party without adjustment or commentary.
12:44
